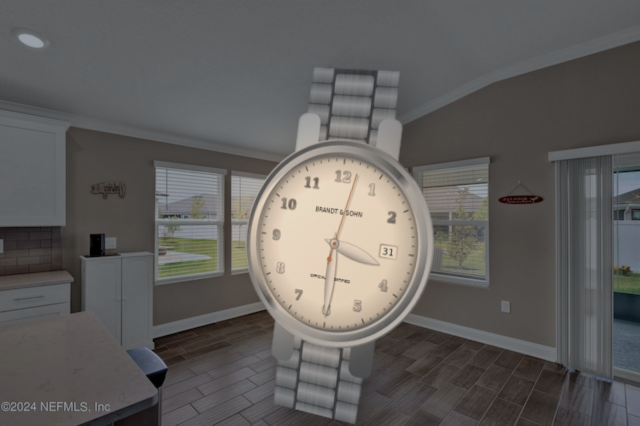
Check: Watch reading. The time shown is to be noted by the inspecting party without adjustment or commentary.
3:30:02
